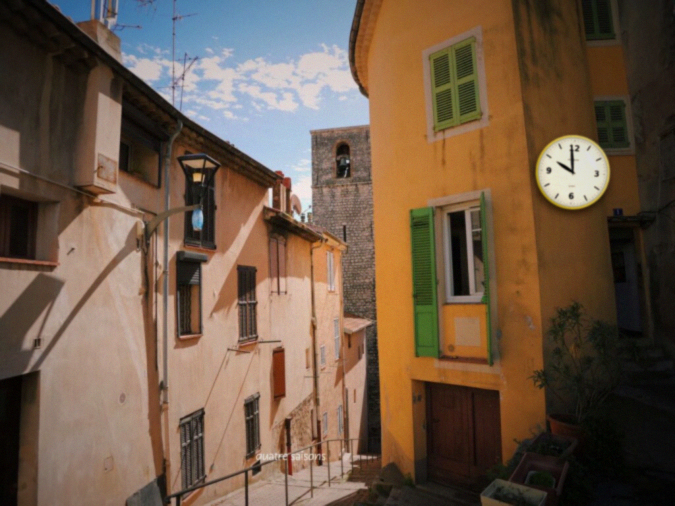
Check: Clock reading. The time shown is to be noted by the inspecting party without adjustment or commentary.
9:59
